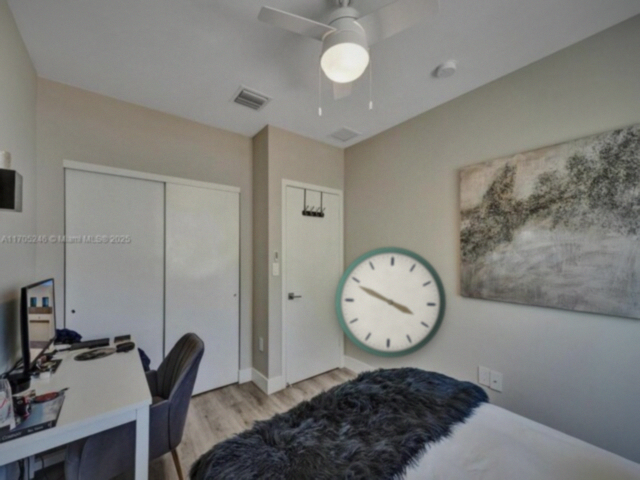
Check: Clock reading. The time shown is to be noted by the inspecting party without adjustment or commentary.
3:49
